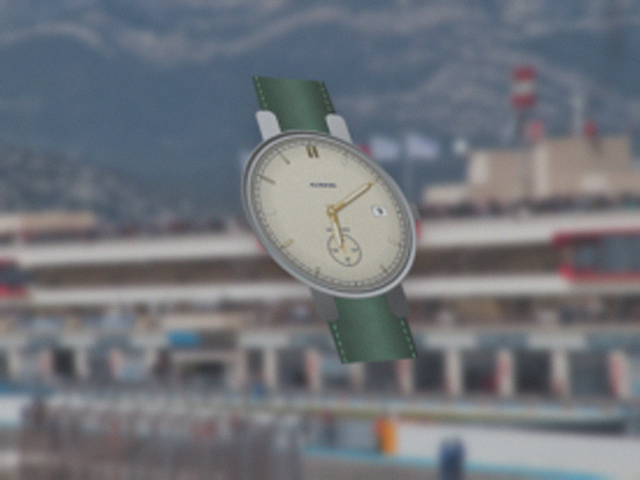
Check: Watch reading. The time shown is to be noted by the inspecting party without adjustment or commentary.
6:10
